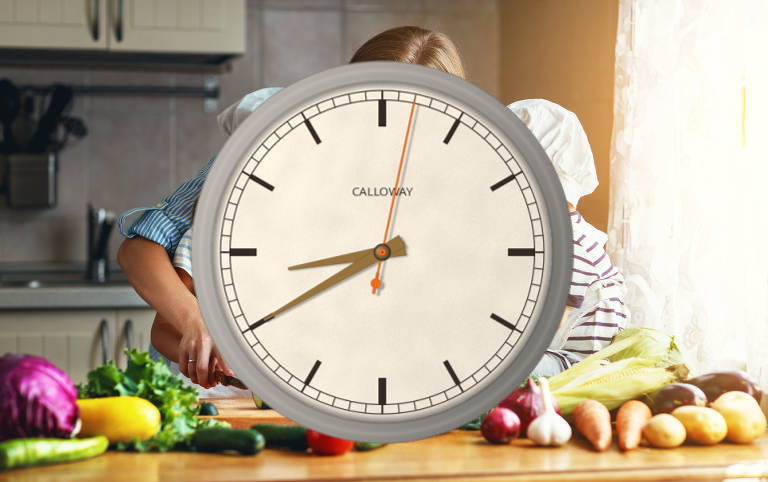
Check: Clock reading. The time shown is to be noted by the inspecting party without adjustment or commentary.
8:40:02
